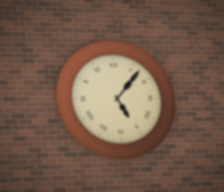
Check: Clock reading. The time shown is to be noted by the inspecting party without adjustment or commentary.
5:07
